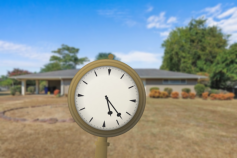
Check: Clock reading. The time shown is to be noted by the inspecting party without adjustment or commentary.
5:23
